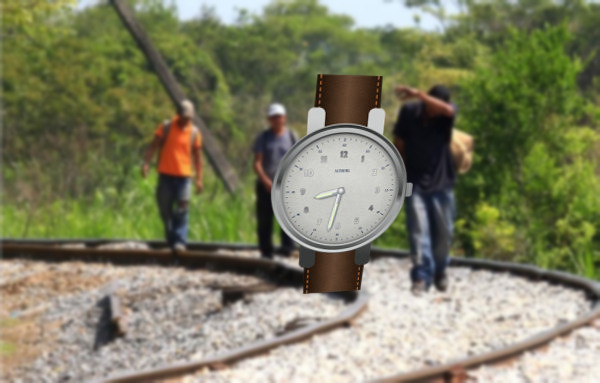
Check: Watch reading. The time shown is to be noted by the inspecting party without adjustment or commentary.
8:32
